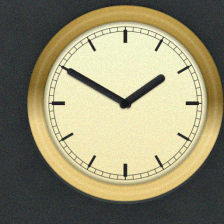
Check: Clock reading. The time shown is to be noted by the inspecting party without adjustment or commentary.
1:50
